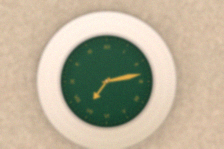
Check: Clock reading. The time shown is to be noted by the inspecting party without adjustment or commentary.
7:13
